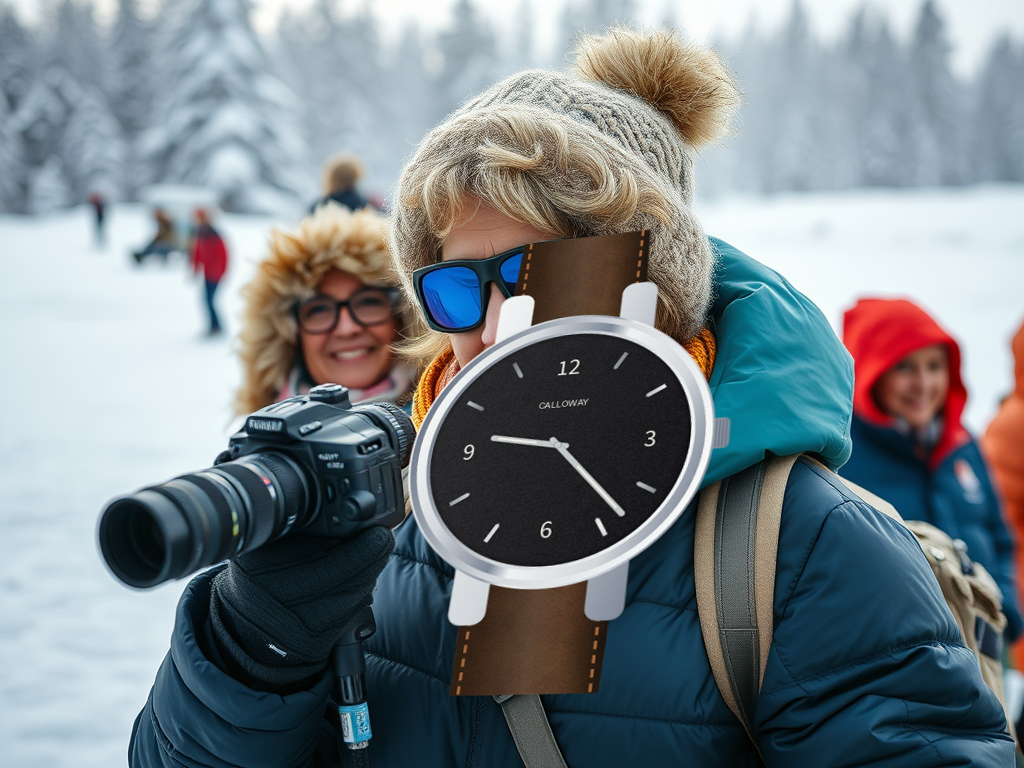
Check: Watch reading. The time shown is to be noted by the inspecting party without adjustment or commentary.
9:23
